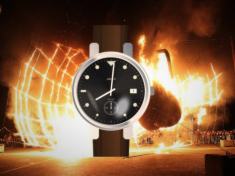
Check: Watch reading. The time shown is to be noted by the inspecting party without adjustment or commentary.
8:01
